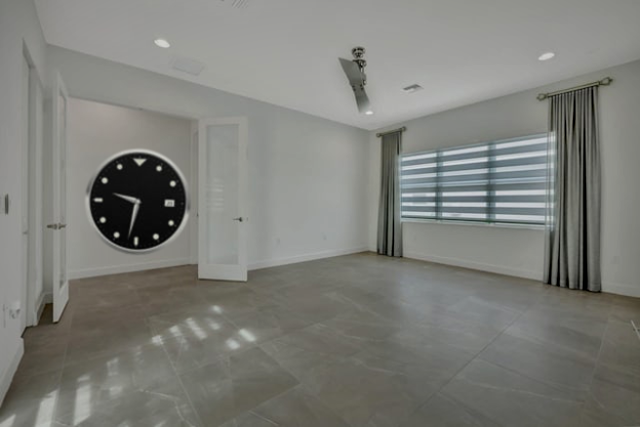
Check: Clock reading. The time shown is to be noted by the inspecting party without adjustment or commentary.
9:32
